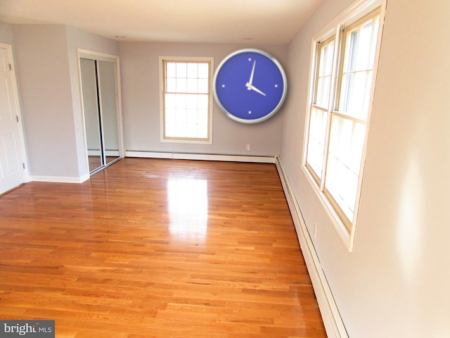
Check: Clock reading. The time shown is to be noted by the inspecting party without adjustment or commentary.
4:02
